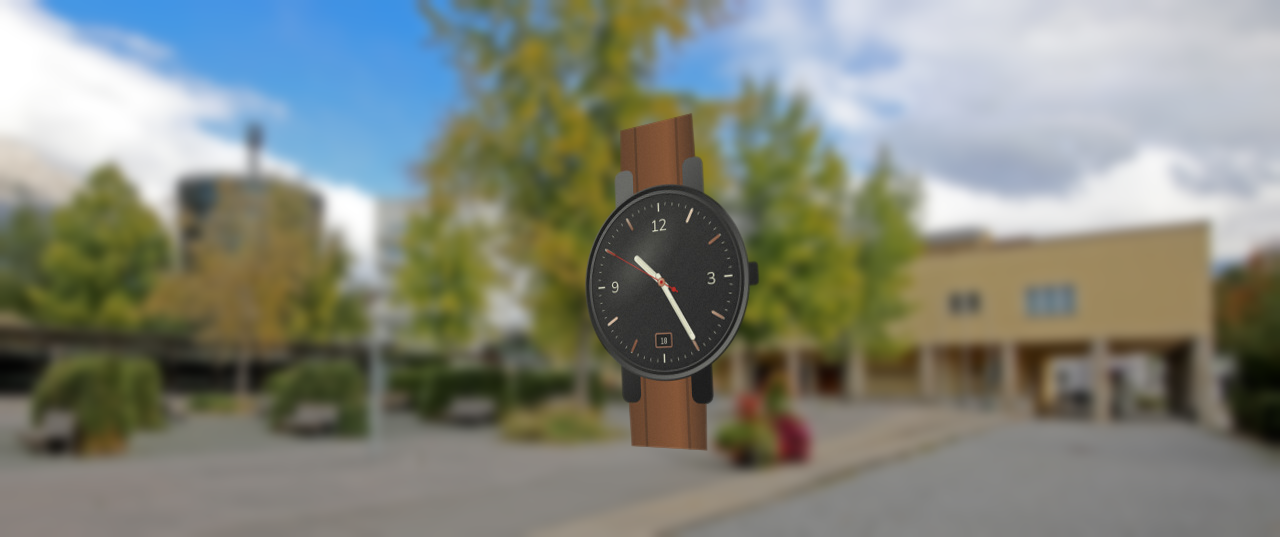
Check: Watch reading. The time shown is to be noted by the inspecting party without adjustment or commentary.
10:24:50
